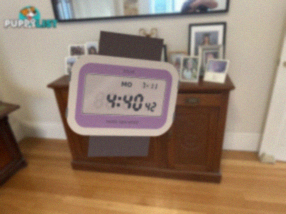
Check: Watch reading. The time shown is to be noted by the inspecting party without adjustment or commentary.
4:40:42
